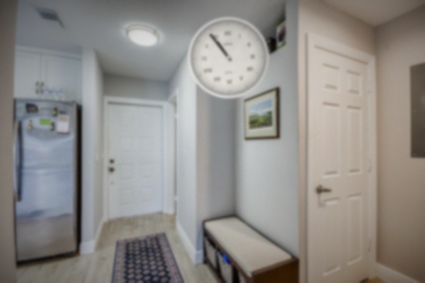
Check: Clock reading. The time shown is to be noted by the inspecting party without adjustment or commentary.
10:54
